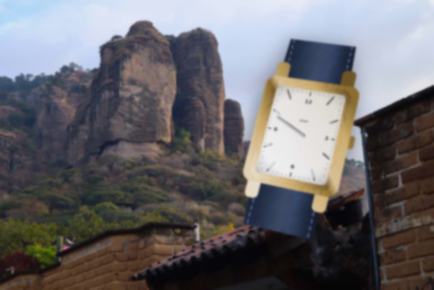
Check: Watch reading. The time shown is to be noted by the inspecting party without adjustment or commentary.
9:49
